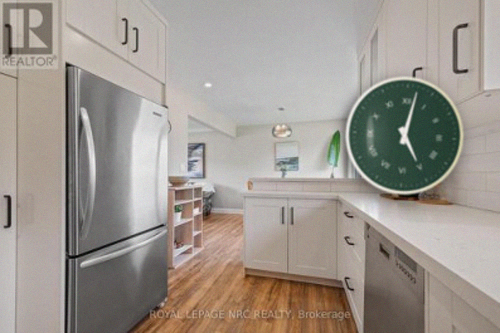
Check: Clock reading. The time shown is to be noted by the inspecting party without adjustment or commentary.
5:02
